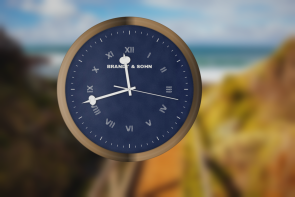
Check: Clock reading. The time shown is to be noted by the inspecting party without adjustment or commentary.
11:42:17
